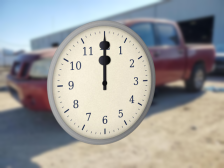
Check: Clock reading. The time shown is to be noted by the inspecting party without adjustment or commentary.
12:00
